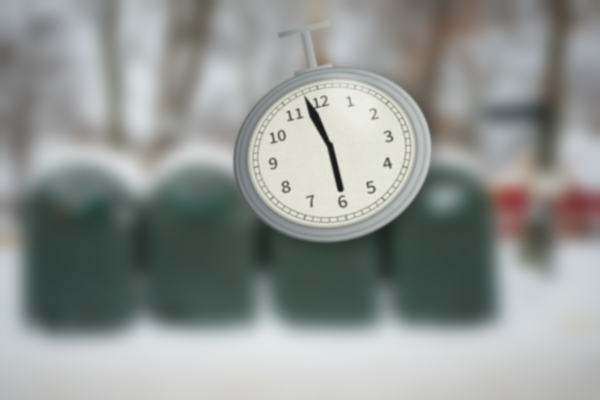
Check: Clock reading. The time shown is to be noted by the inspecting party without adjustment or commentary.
5:58
